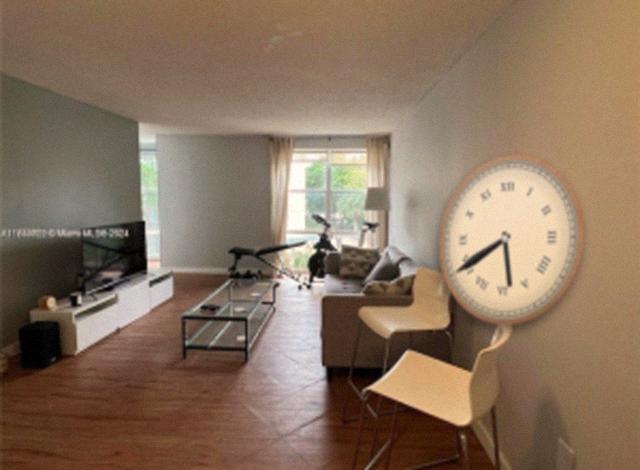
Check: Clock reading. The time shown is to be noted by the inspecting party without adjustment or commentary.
5:40
